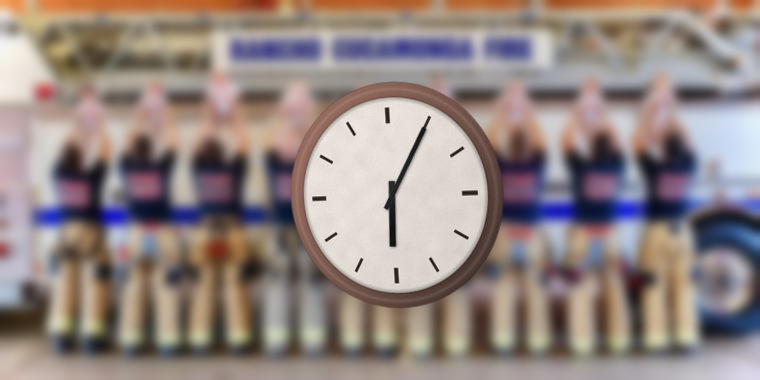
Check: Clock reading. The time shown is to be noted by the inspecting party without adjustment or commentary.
6:05
